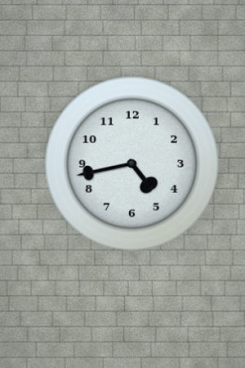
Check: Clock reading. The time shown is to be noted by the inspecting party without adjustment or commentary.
4:43
